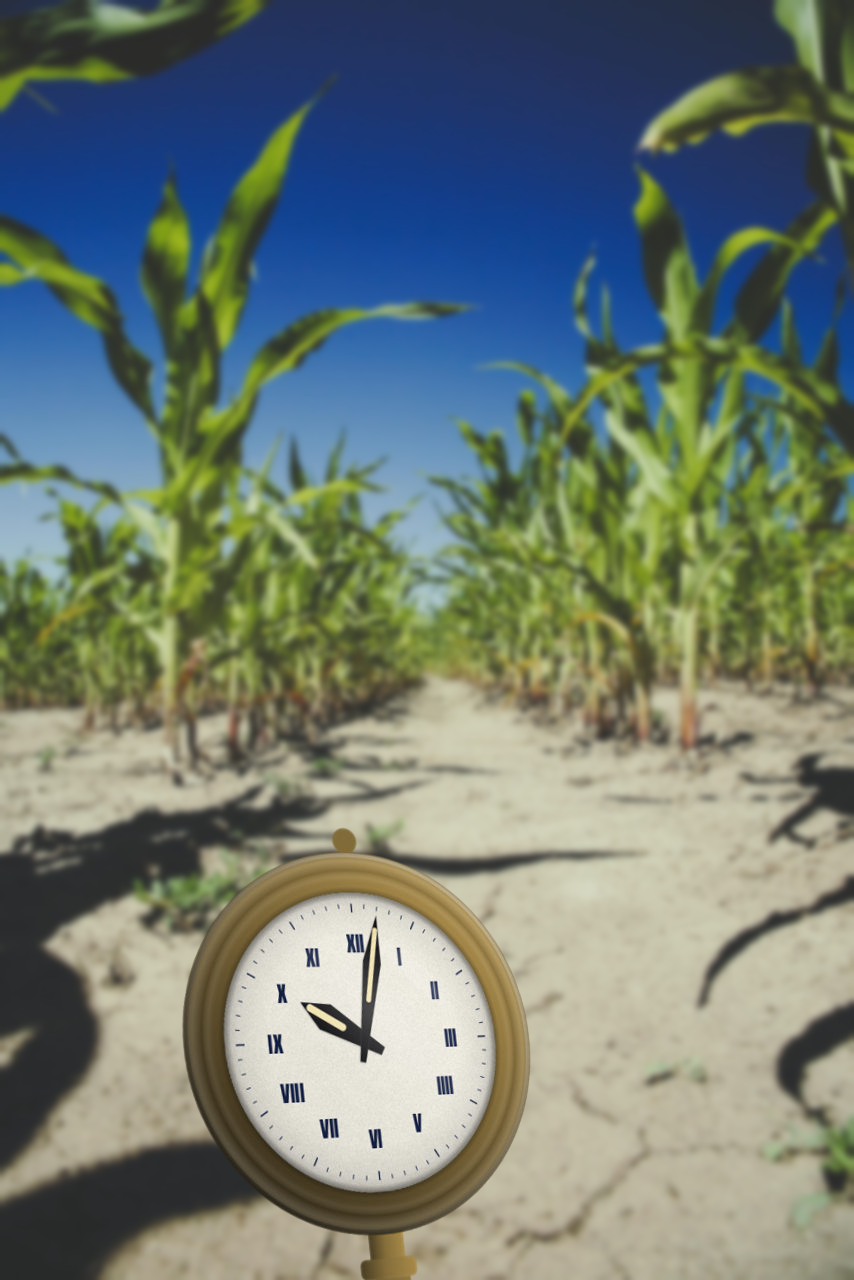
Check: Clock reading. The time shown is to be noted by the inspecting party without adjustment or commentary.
10:02
